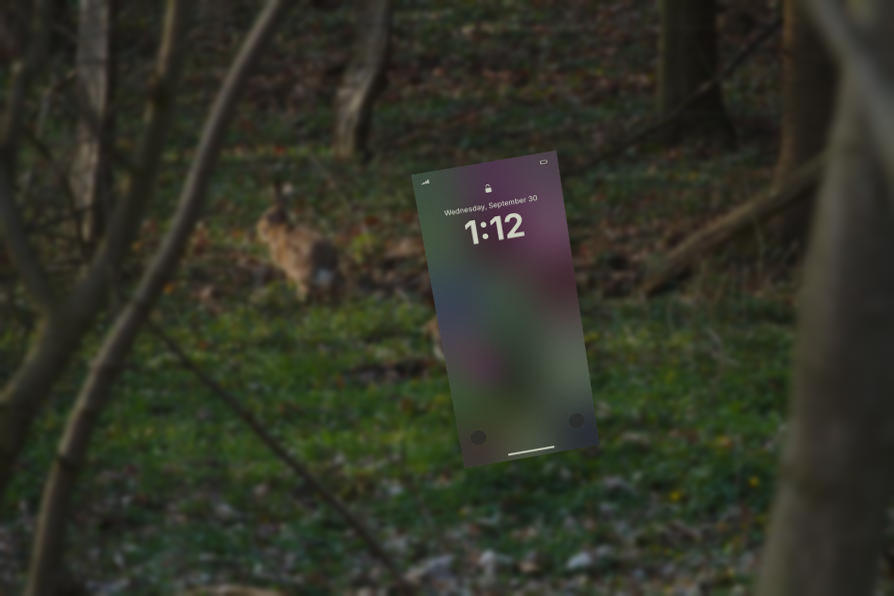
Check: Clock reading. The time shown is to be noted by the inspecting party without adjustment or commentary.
1:12
